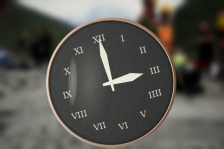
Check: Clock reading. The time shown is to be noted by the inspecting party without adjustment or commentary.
3:00
